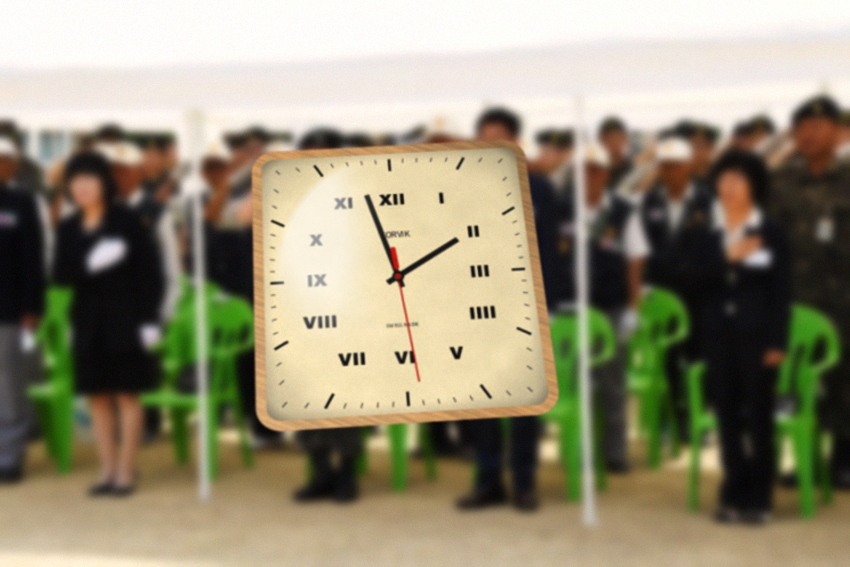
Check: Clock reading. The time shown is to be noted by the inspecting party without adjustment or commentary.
1:57:29
